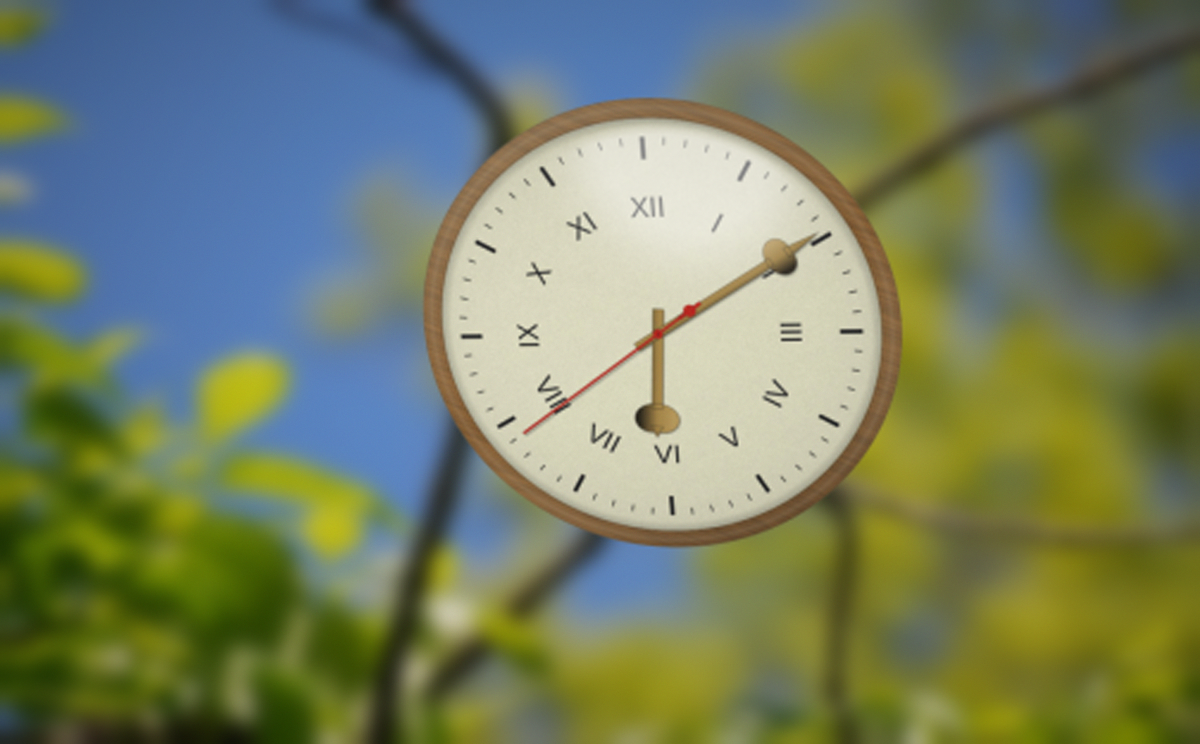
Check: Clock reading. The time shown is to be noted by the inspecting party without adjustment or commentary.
6:09:39
